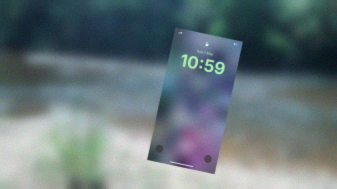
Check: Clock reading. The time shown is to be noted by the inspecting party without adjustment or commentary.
10:59
